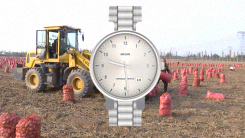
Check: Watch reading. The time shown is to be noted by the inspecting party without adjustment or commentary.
9:29
